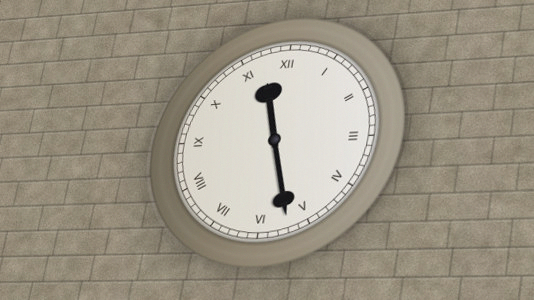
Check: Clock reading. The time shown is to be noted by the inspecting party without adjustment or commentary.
11:27
